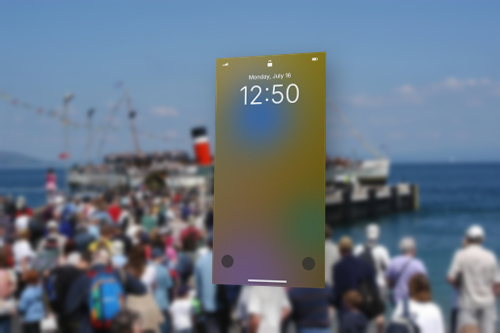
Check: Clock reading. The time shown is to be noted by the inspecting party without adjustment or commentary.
12:50
